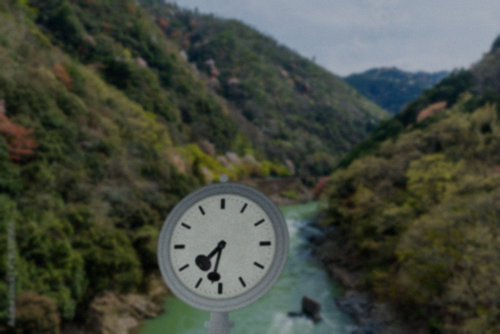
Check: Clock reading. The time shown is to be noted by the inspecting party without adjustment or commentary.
7:32
